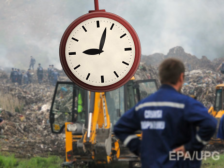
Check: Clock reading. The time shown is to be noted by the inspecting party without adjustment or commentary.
9:03
